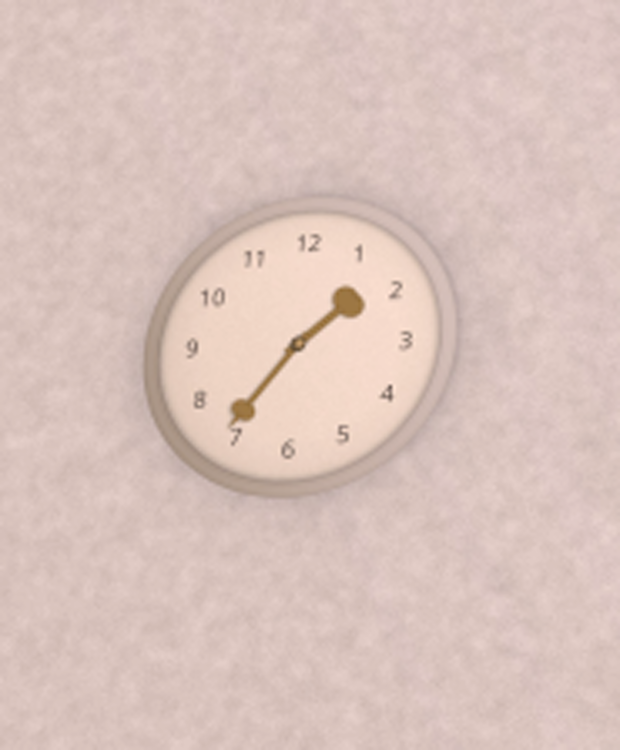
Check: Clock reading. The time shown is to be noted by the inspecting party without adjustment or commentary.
1:36
